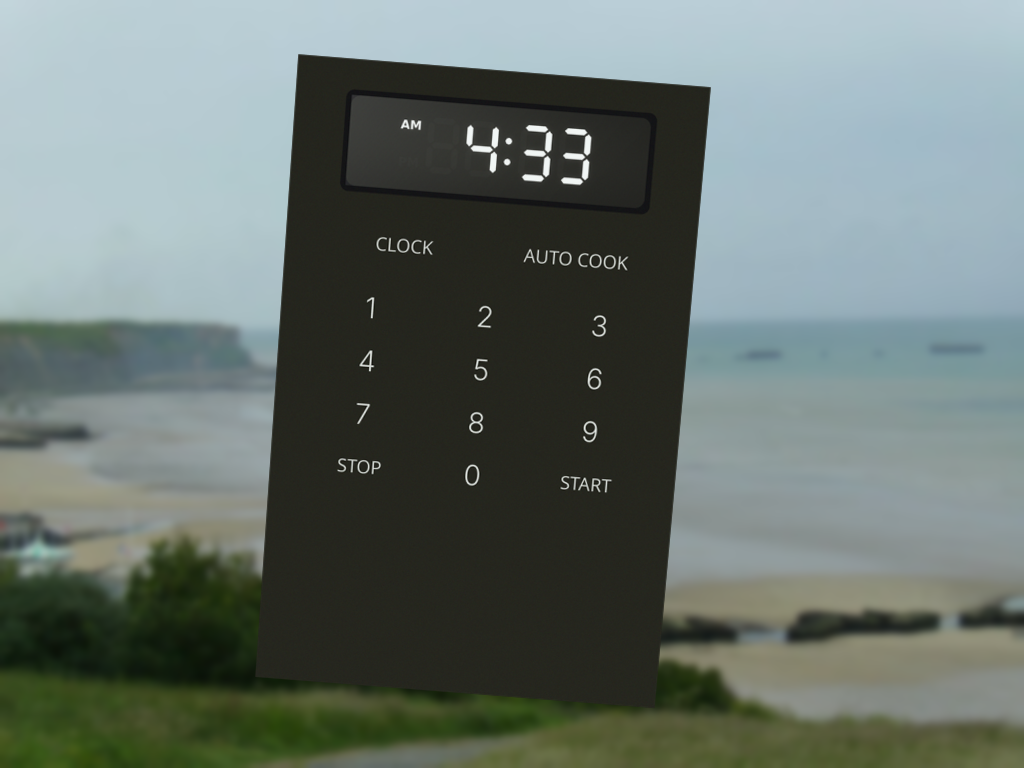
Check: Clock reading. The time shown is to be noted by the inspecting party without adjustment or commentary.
4:33
